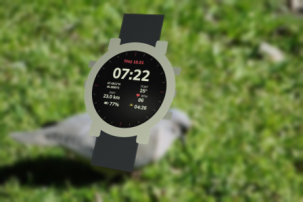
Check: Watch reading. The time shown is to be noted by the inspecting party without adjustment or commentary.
7:22
